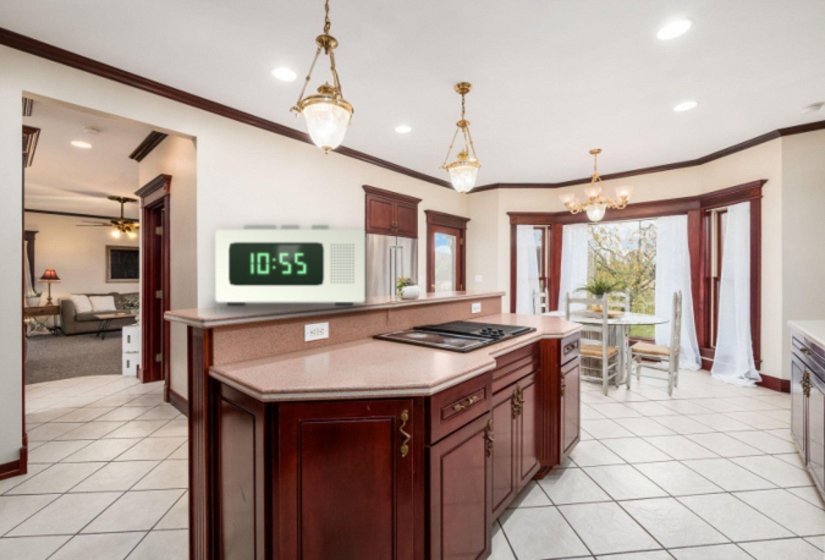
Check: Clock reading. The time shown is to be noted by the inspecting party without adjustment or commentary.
10:55
